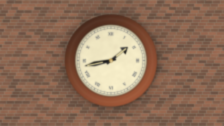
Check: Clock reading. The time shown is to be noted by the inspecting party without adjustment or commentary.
1:43
